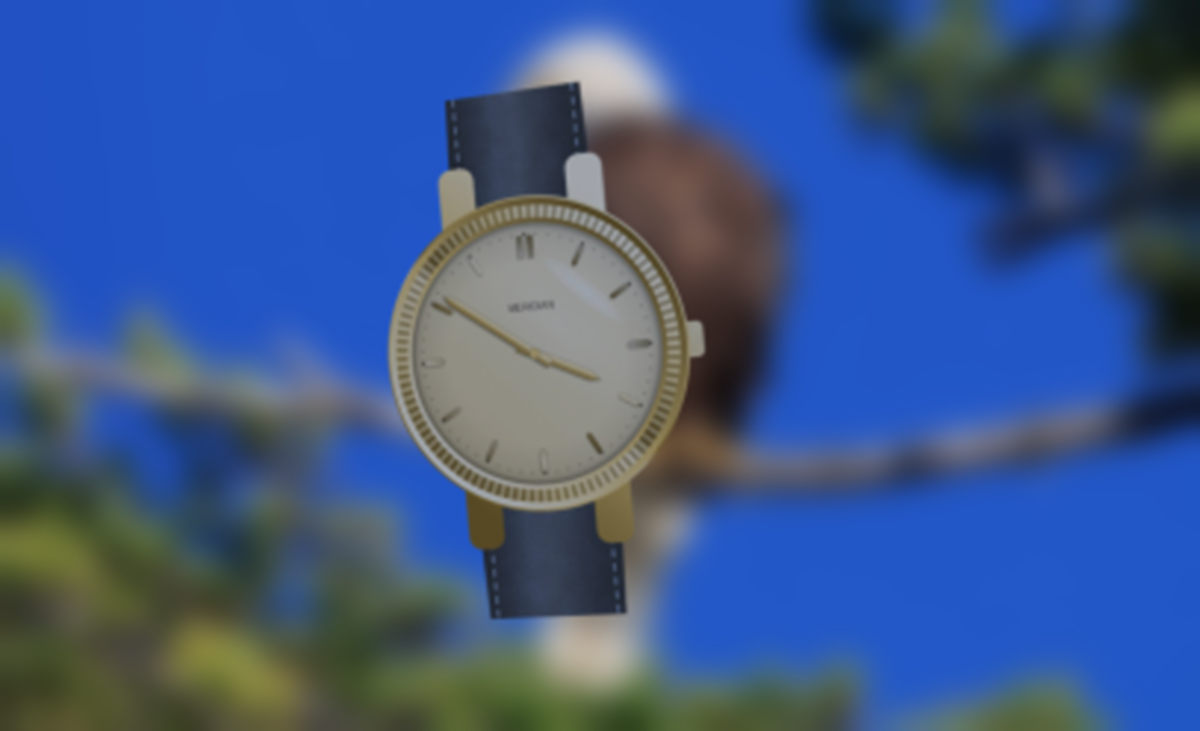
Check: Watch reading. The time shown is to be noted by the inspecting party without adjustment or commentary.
3:51
